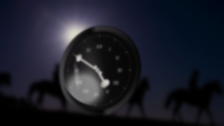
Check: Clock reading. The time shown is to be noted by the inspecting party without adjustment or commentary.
4:50
